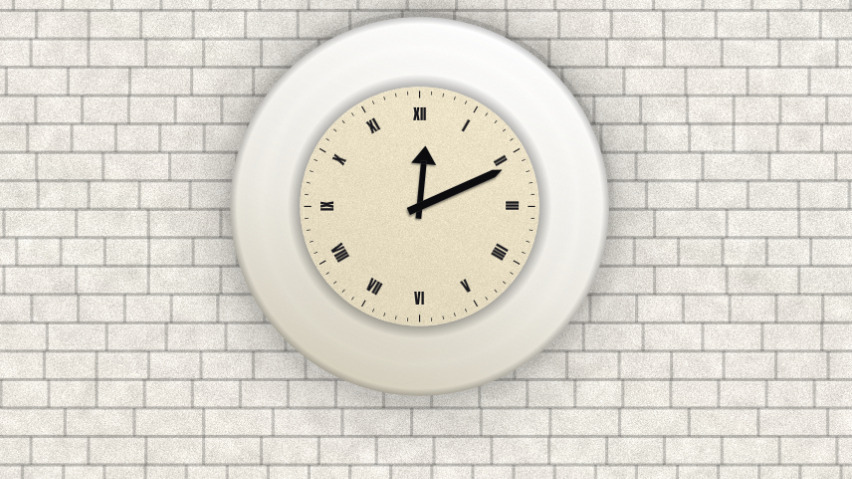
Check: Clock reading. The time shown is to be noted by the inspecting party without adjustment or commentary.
12:11
